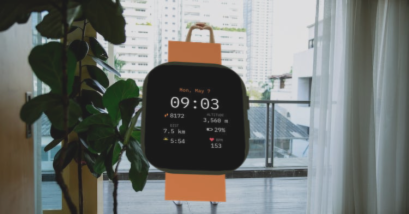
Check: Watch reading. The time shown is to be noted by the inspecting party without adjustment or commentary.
9:03
